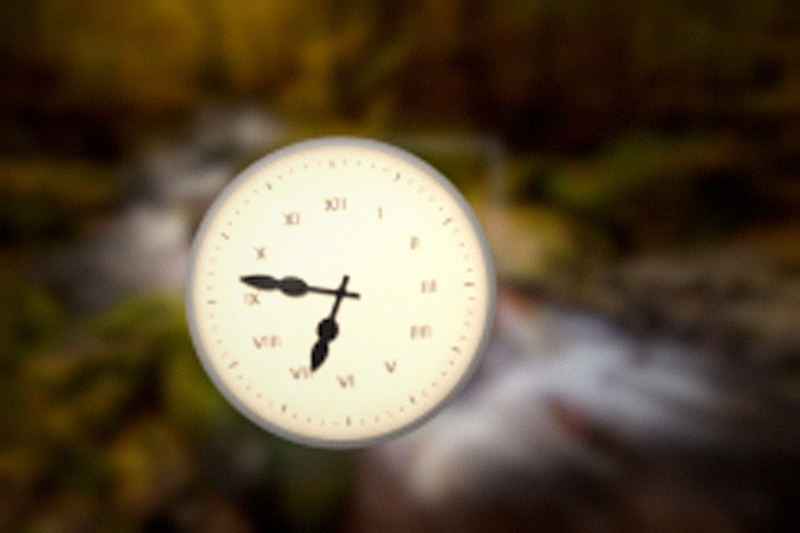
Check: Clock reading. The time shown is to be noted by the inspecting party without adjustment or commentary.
6:47
